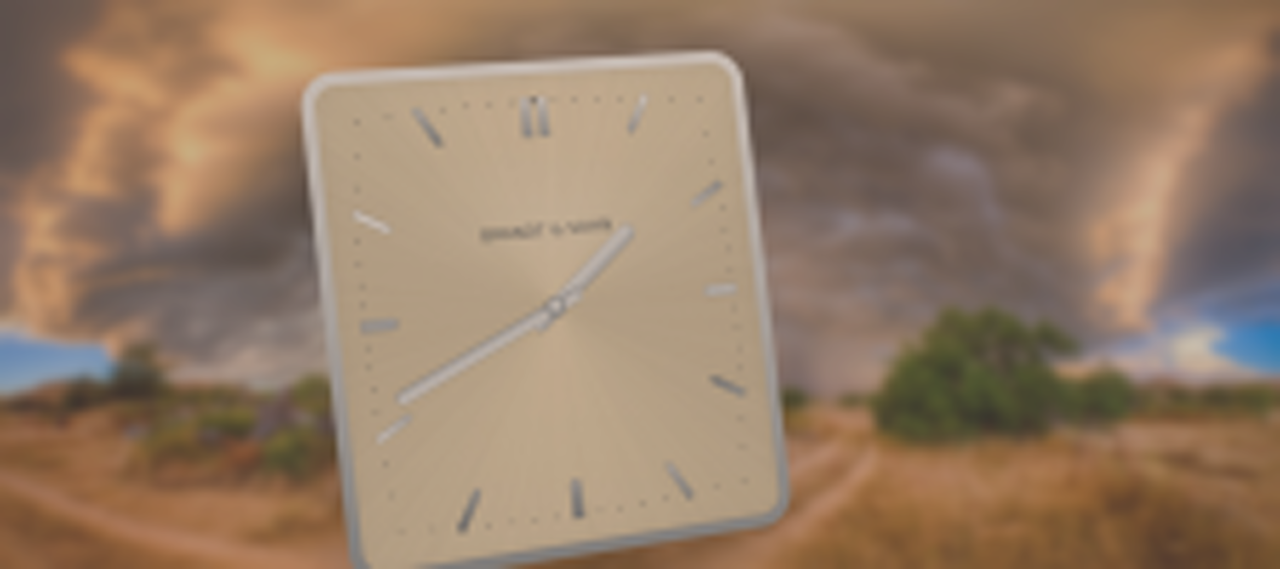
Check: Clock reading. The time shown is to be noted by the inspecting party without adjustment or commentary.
1:41
